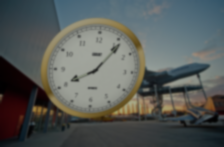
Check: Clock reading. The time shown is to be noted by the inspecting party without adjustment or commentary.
8:06
